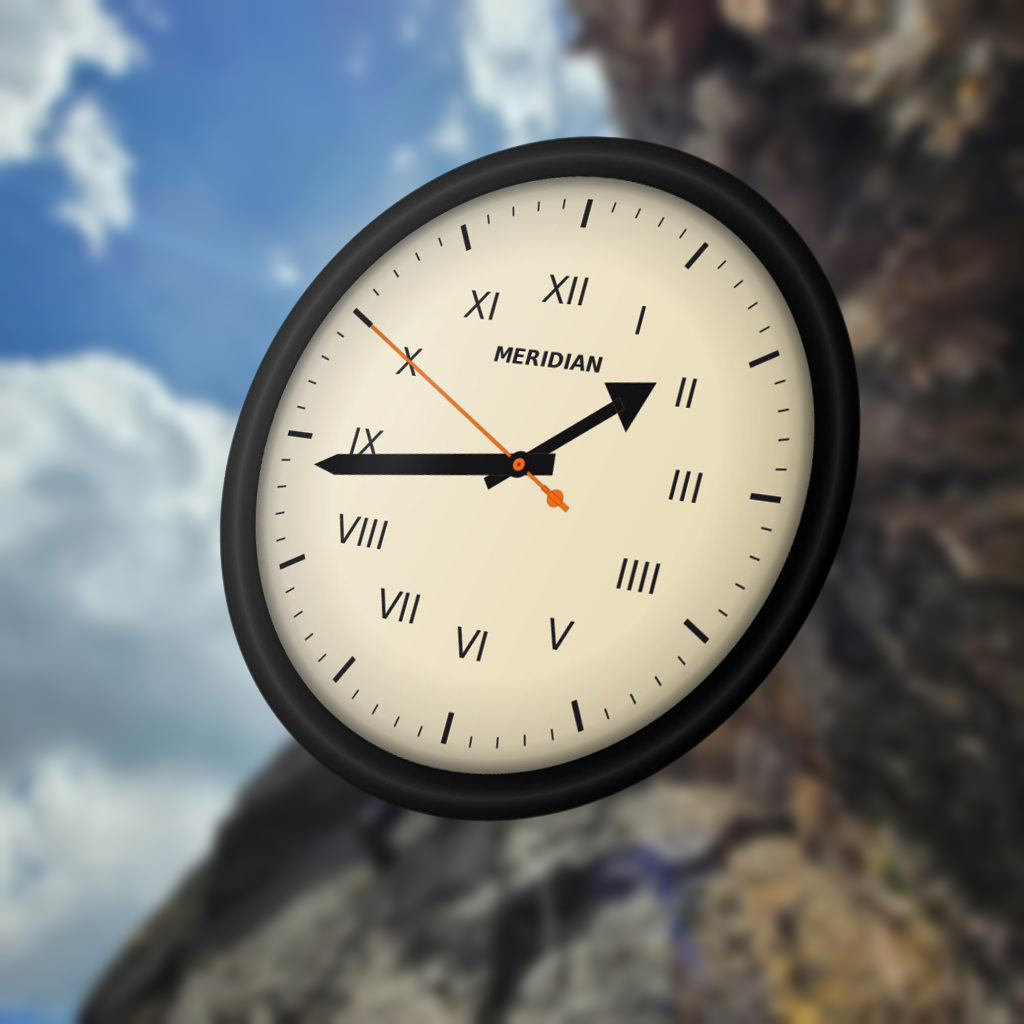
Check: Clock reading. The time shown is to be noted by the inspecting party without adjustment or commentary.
1:43:50
